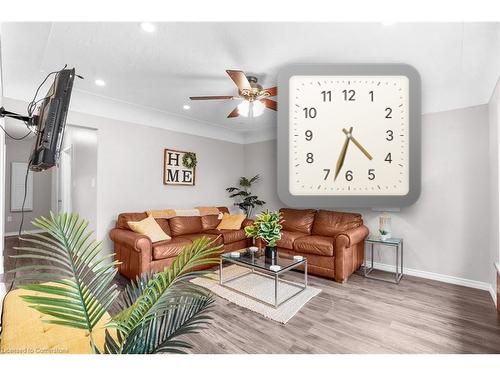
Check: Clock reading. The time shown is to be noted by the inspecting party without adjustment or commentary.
4:33
